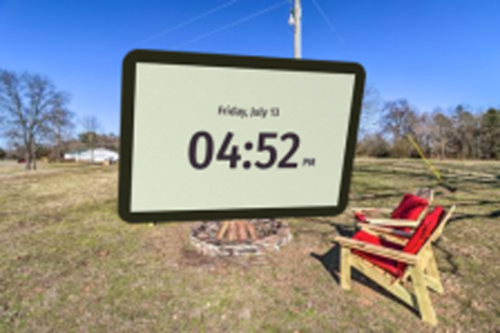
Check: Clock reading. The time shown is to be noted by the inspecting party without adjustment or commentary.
4:52
